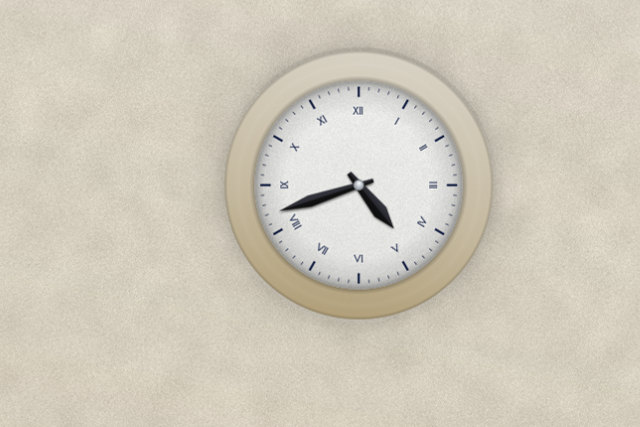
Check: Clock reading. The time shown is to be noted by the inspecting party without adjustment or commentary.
4:42
